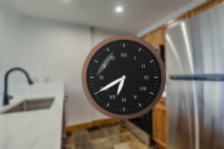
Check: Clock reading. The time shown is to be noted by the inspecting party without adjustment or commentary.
6:40
